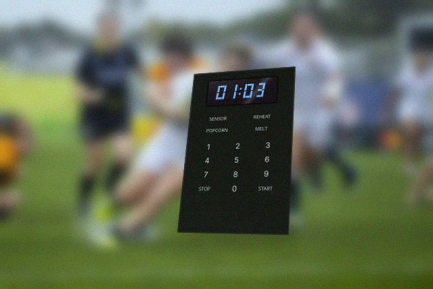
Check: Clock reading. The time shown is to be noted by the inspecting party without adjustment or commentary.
1:03
